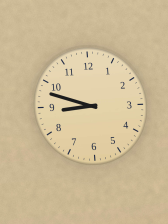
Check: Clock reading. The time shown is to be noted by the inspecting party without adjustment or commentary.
8:48
